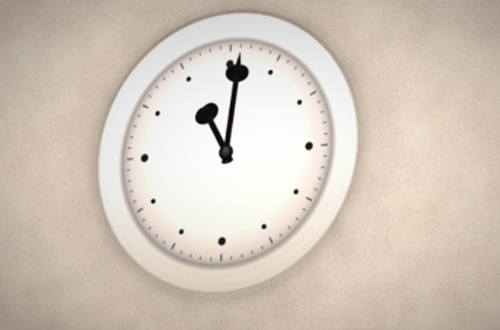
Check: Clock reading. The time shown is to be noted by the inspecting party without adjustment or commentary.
11:01
